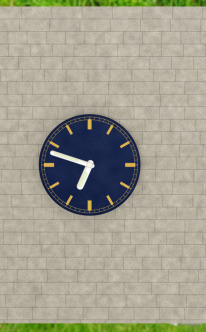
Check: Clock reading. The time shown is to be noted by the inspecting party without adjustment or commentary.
6:48
